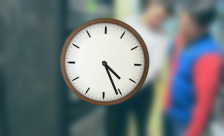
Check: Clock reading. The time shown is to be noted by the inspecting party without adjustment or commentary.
4:26
